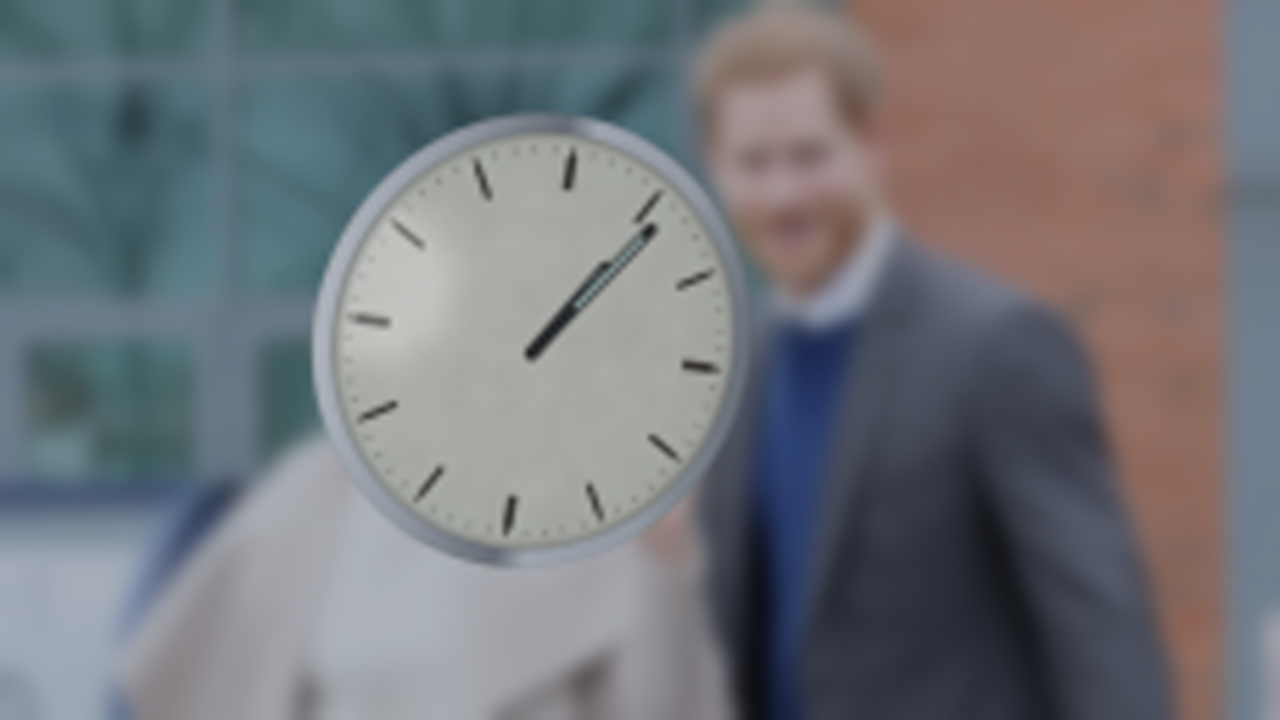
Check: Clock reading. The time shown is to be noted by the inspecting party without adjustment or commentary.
1:06
